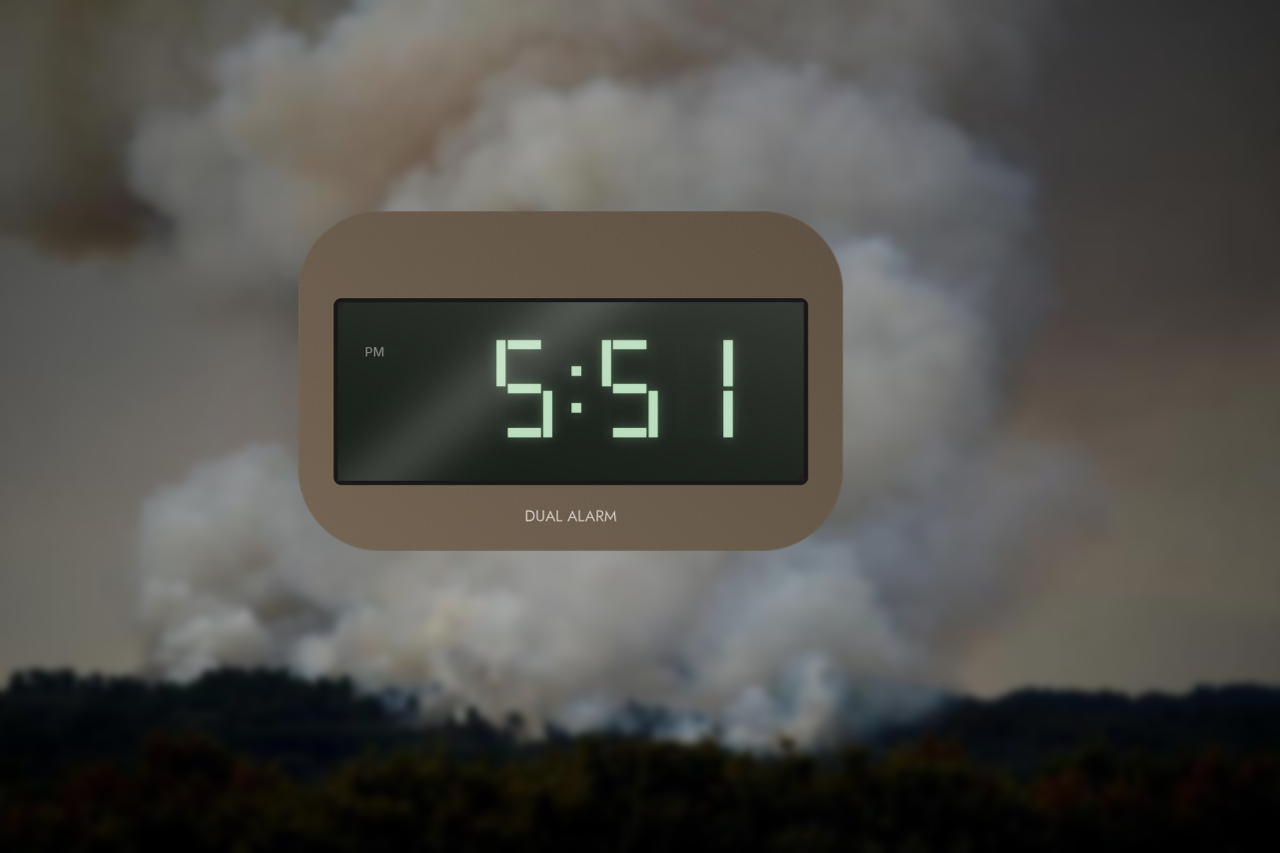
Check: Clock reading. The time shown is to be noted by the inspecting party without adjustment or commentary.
5:51
